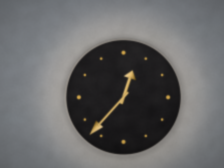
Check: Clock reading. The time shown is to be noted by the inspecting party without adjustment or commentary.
12:37
